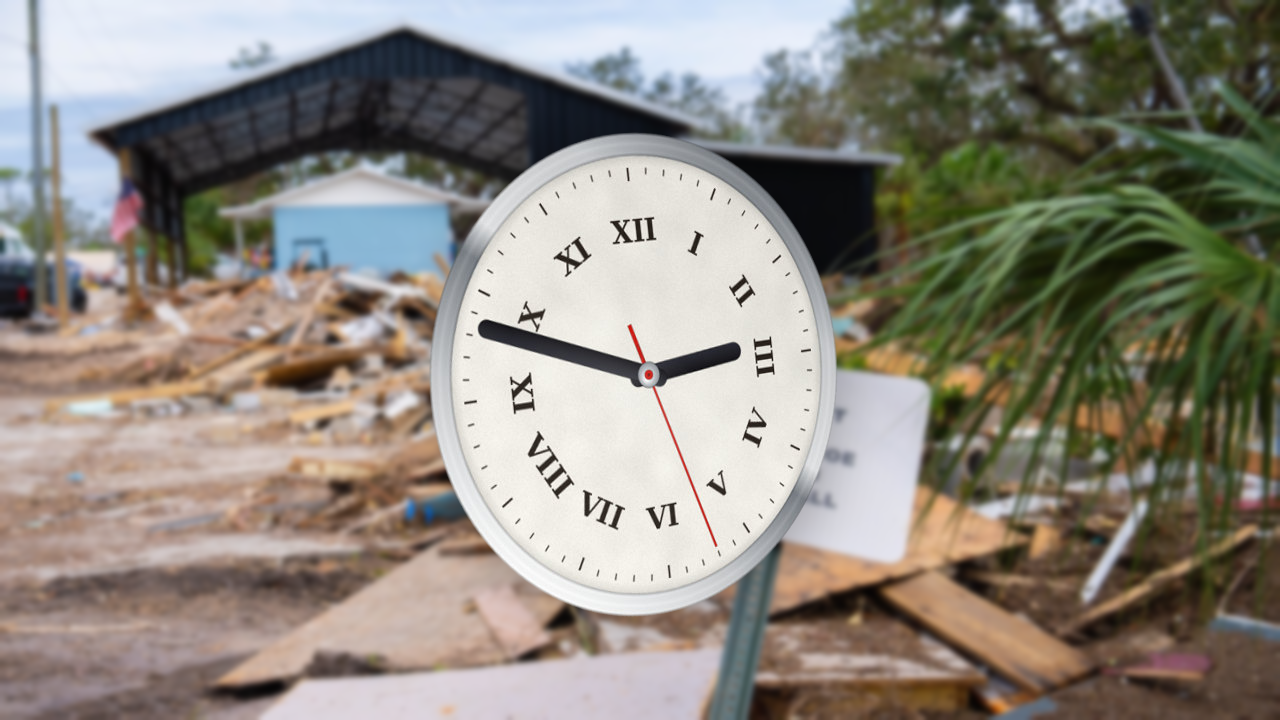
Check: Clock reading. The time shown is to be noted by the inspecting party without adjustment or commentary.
2:48:27
